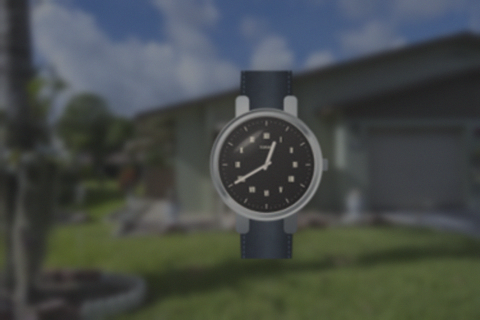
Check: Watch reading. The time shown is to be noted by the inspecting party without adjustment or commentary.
12:40
